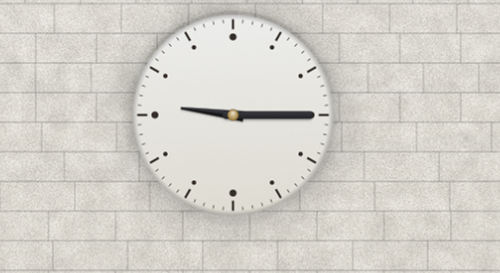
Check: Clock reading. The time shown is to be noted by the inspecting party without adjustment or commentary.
9:15
